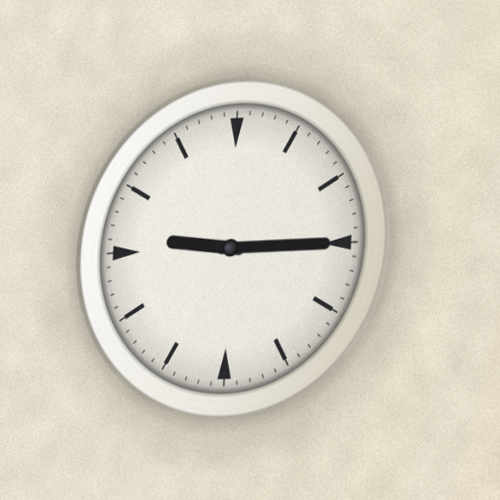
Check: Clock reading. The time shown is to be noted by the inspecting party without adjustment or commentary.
9:15
